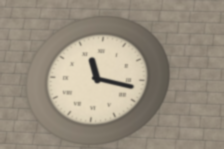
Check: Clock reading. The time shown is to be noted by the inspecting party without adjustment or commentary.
11:17
